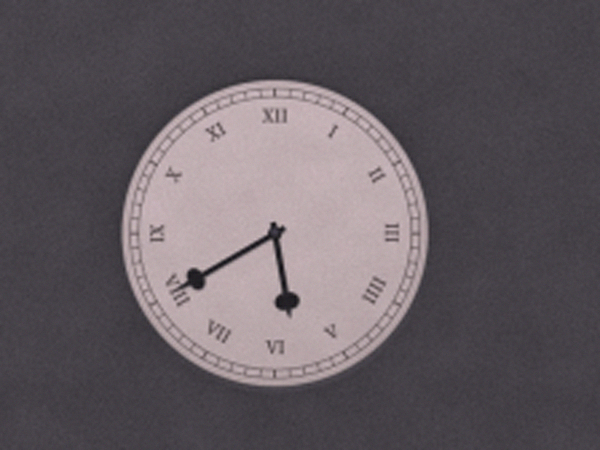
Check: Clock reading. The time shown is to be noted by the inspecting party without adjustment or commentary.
5:40
